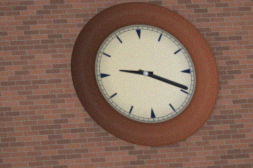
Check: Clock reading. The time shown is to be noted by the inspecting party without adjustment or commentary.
9:19
